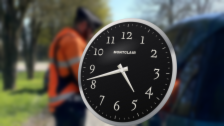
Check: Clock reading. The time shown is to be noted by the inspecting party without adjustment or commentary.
4:42
